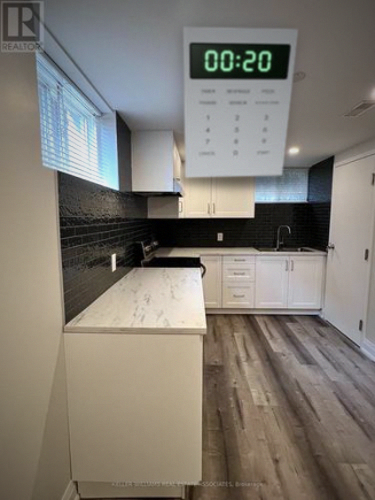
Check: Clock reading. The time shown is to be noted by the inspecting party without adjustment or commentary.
0:20
